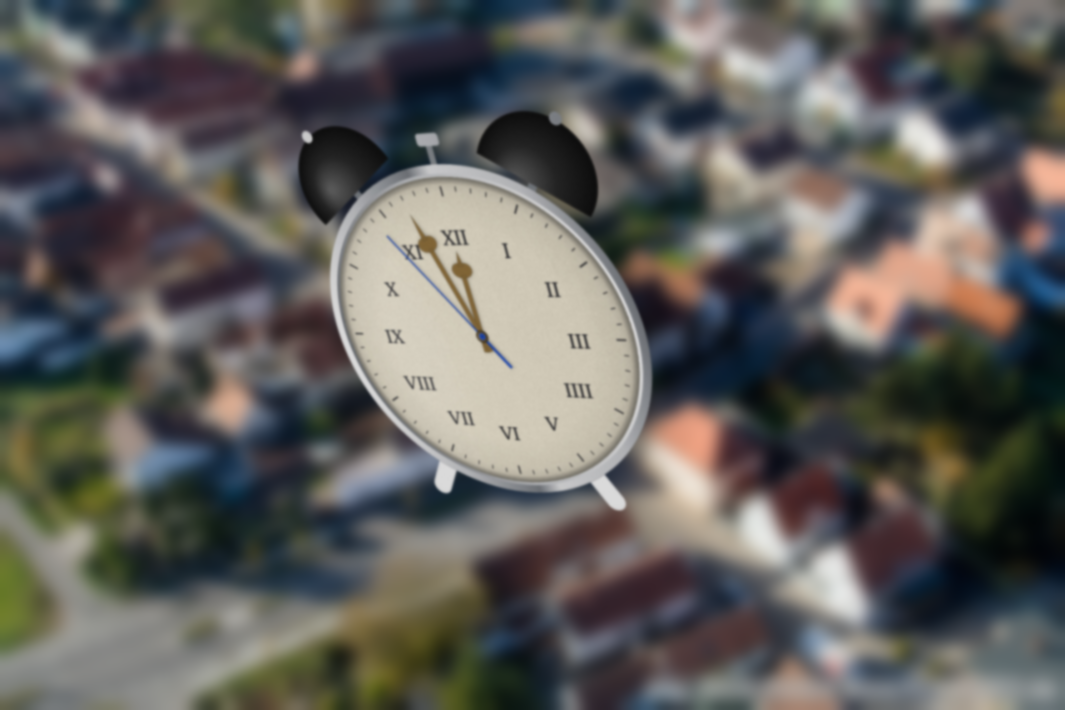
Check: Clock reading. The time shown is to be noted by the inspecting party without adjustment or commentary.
11:56:54
